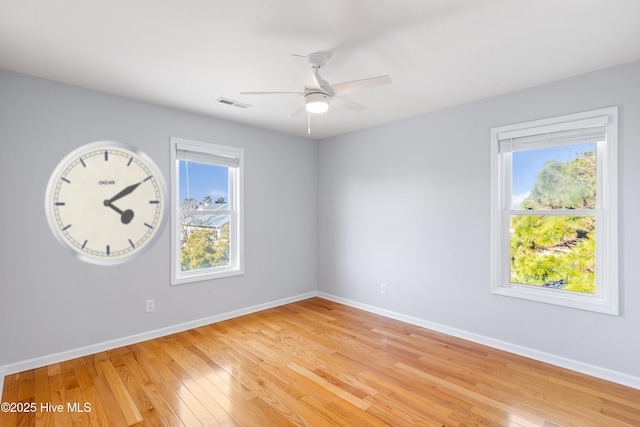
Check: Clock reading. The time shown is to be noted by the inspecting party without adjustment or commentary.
4:10
